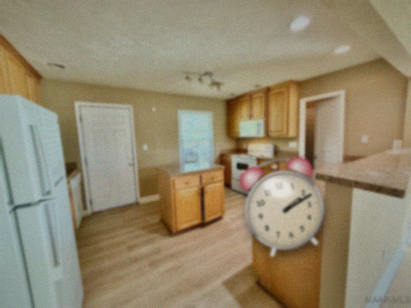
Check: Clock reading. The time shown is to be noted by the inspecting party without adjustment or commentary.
2:12
